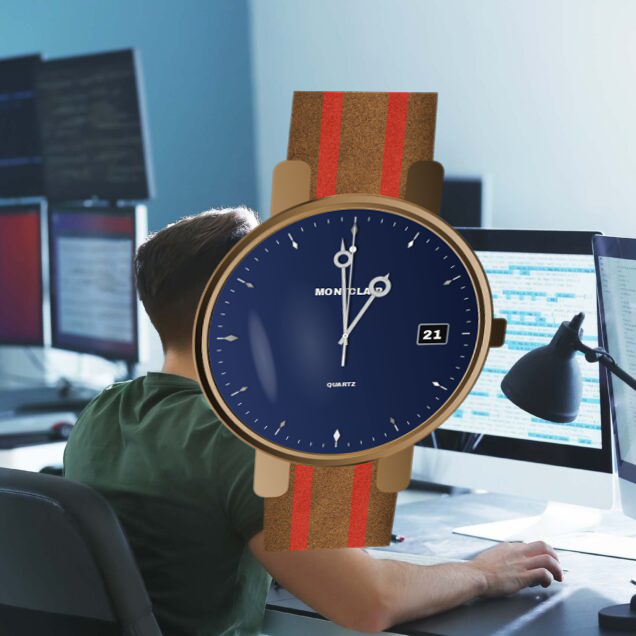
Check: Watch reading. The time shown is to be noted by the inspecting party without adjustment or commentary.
12:59:00
